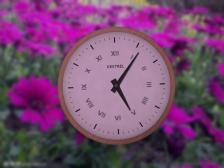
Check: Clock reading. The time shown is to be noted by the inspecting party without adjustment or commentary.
5:06
